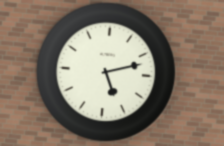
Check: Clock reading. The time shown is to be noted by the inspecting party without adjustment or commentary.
5:12
